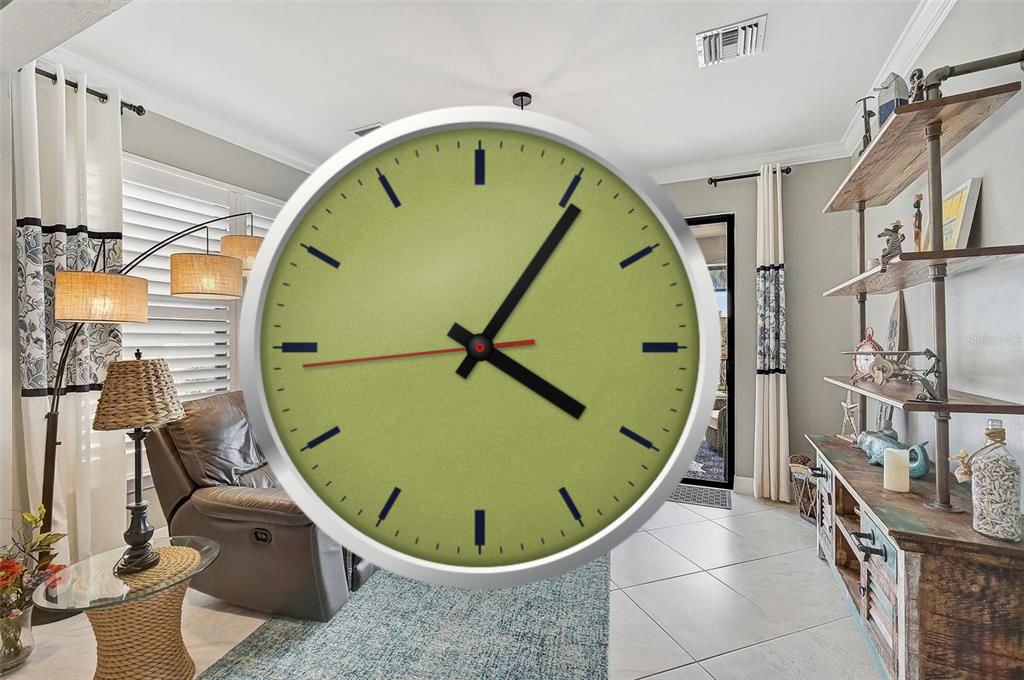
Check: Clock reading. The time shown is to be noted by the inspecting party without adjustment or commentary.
4:05:44
